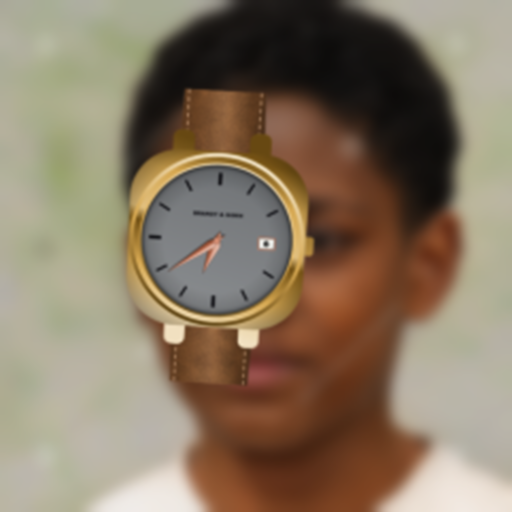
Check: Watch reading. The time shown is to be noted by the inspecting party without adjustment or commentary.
6:39
